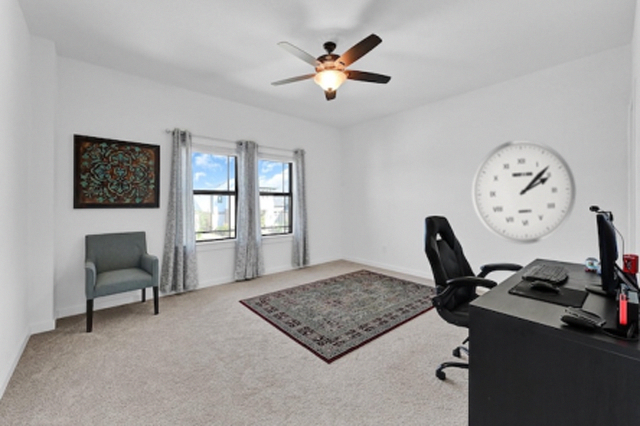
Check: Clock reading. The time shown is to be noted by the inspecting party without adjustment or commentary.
2:08
